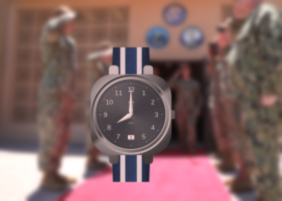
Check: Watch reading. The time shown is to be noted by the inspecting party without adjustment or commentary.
8:00
